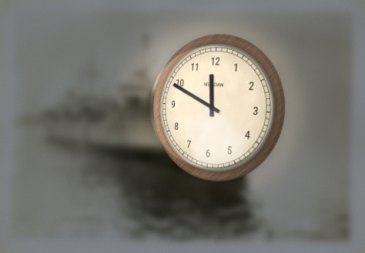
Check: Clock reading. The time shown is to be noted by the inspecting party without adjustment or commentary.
11:49
